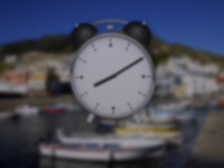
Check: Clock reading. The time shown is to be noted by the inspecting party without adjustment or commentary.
8:10
